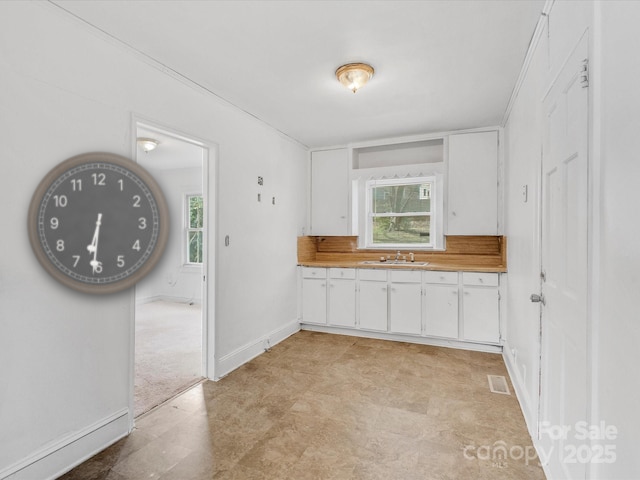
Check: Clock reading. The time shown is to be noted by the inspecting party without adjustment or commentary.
6:31
